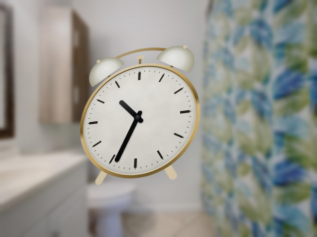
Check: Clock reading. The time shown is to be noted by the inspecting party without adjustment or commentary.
10:34
